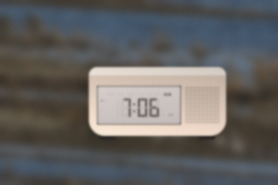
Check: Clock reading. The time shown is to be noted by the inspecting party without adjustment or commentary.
7:06
